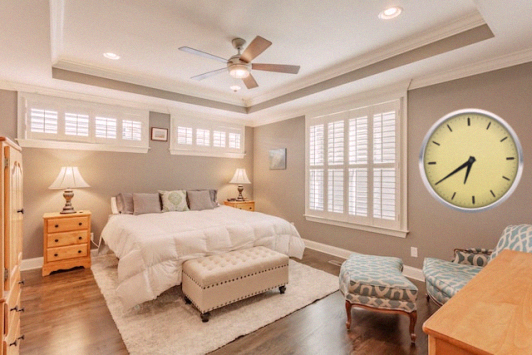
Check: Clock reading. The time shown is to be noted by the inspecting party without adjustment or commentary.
6:40
